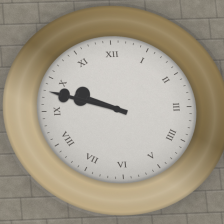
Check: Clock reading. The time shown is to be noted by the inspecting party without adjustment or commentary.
9:48
